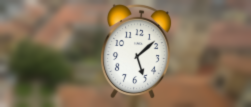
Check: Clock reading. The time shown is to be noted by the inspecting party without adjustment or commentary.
5:08
